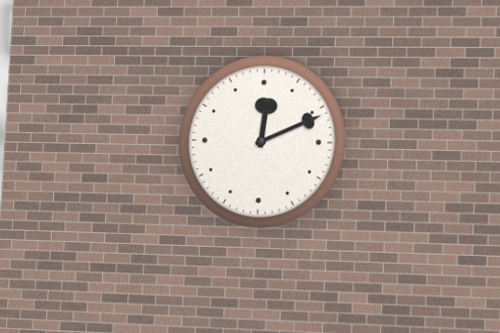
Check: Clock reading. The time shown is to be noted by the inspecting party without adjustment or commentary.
12:11
